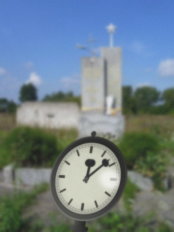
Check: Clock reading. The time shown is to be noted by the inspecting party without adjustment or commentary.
12:08
